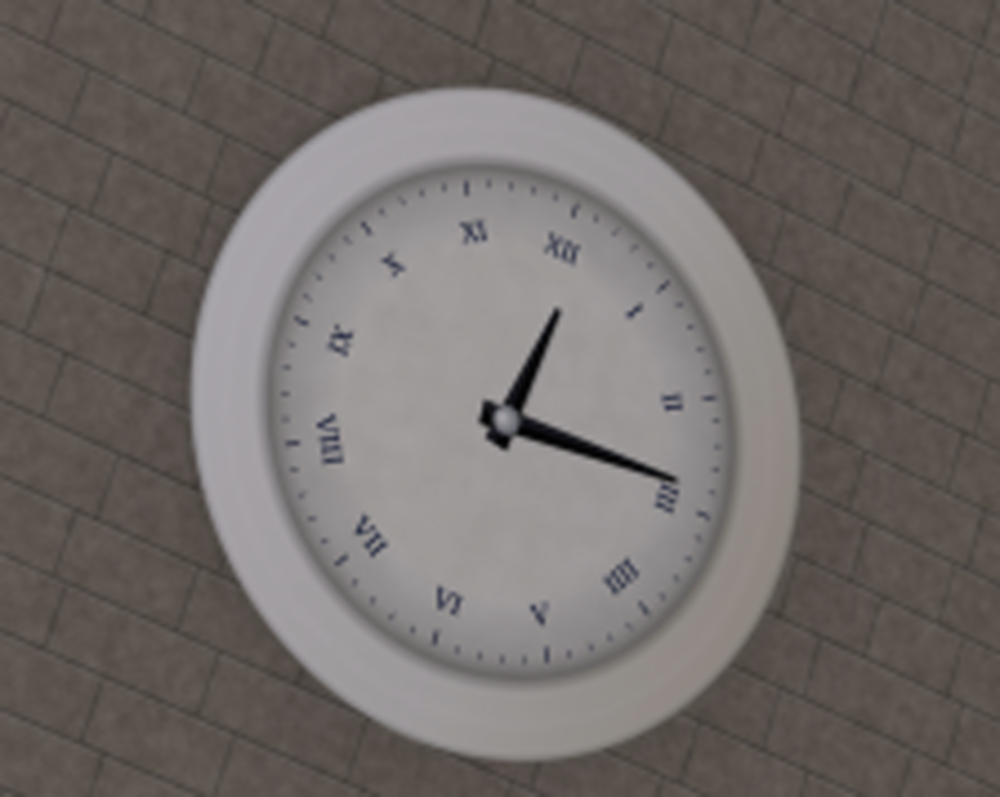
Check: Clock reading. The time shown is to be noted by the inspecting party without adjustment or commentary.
12:14
